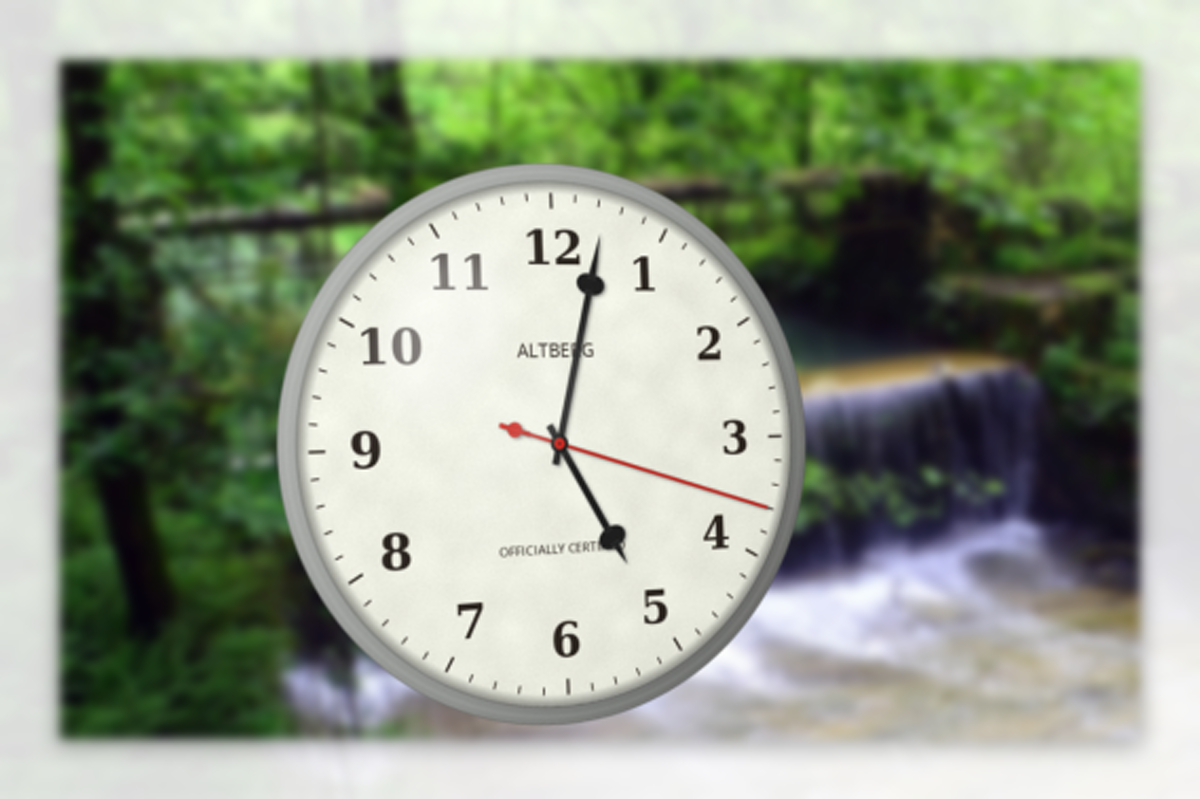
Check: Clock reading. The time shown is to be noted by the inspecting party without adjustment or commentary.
5:02:18
